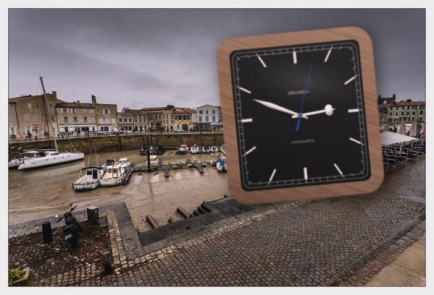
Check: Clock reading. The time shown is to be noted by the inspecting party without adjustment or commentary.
2:49:03
